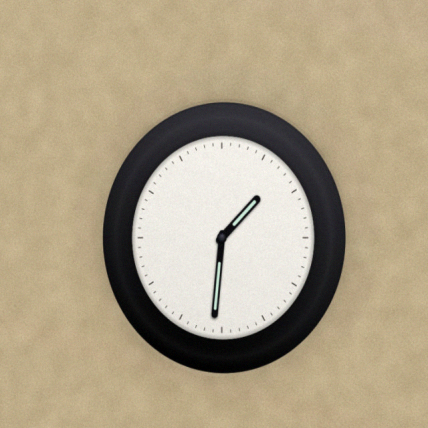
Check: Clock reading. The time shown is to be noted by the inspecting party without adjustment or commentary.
1:31
